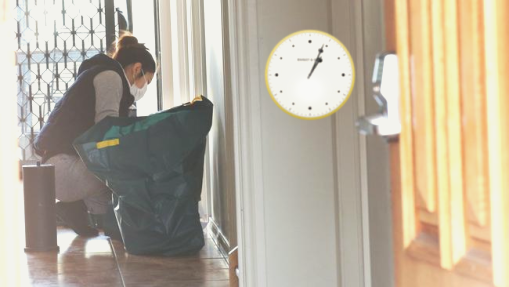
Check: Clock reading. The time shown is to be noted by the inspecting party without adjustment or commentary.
1:04
